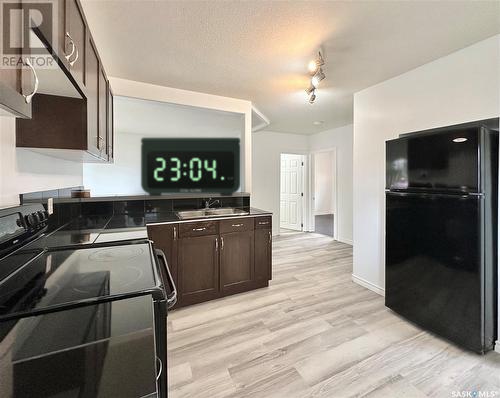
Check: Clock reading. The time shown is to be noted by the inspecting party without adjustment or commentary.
23:04
